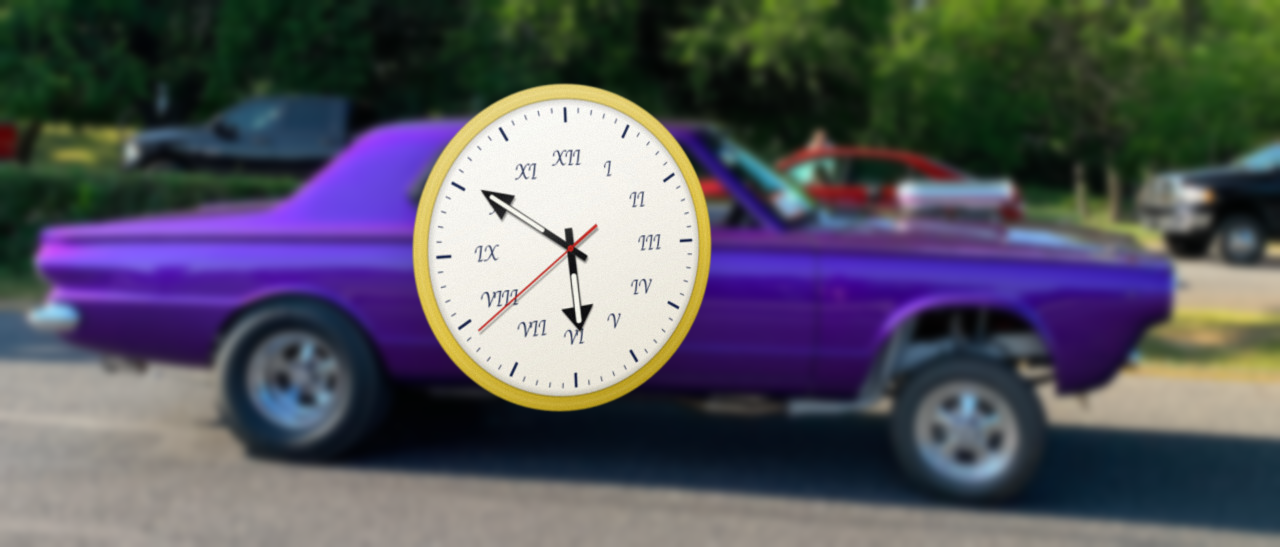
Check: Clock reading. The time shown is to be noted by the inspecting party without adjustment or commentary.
5:50:39
